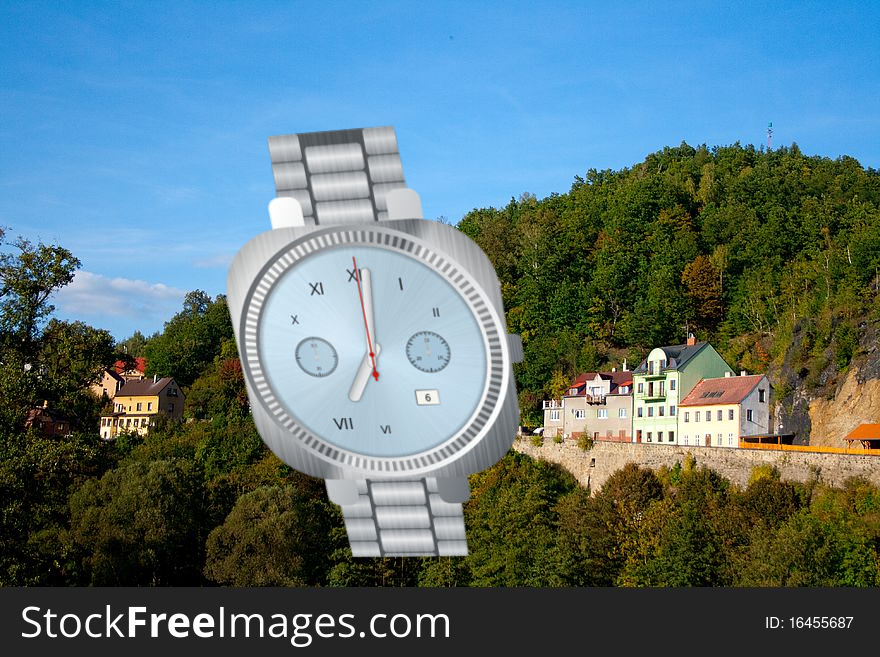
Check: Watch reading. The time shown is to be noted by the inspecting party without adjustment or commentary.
7:01
